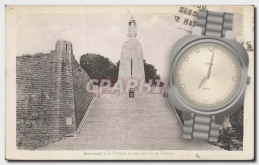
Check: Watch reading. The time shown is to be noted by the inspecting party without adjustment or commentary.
7:01
